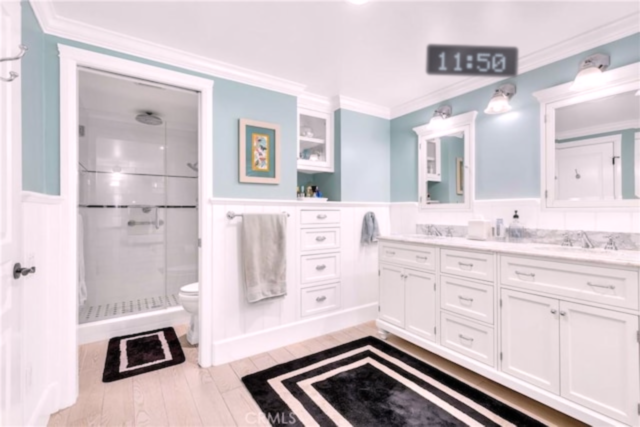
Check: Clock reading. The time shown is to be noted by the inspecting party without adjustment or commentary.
11:50
